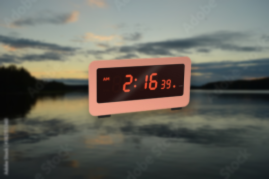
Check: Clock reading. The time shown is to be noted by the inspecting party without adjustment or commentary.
2:16:39
